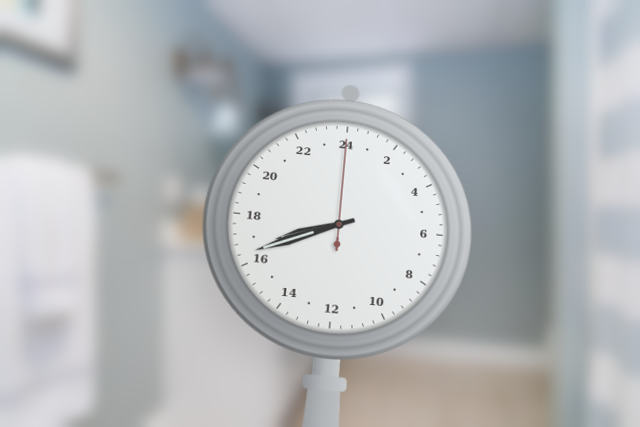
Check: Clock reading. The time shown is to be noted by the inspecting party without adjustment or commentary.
16:41:00
